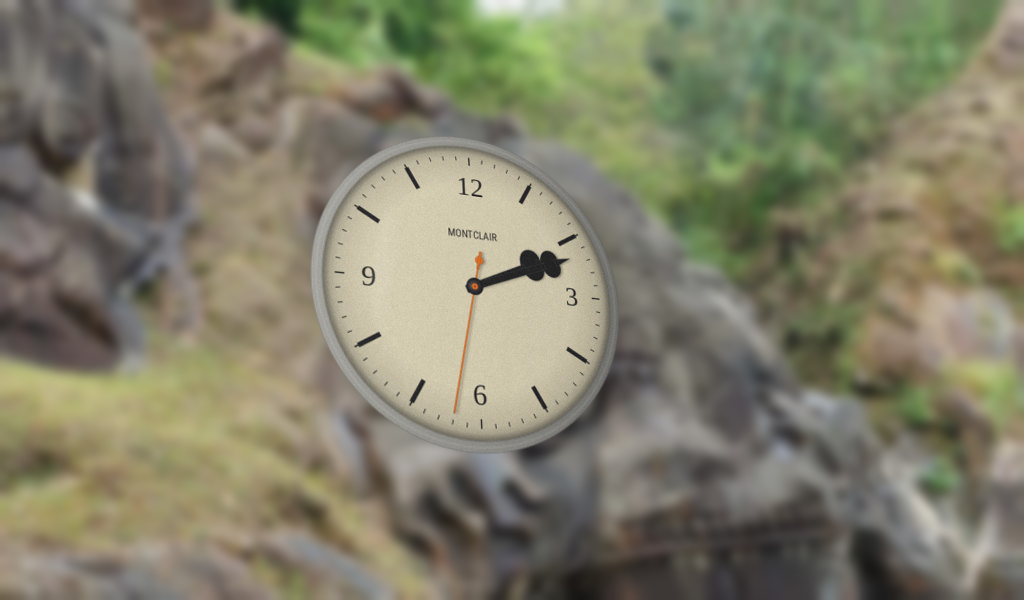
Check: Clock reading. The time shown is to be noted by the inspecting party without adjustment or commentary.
2:11:32
